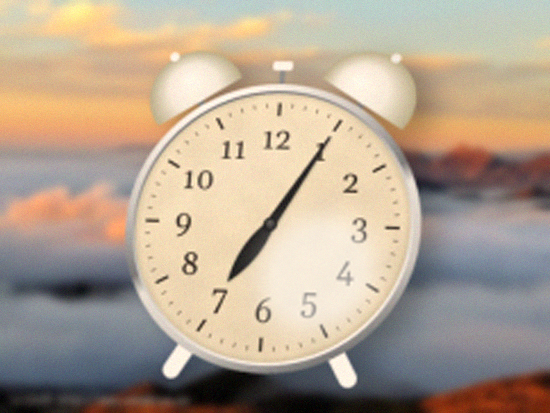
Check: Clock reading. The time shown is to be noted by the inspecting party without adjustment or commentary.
7:05
